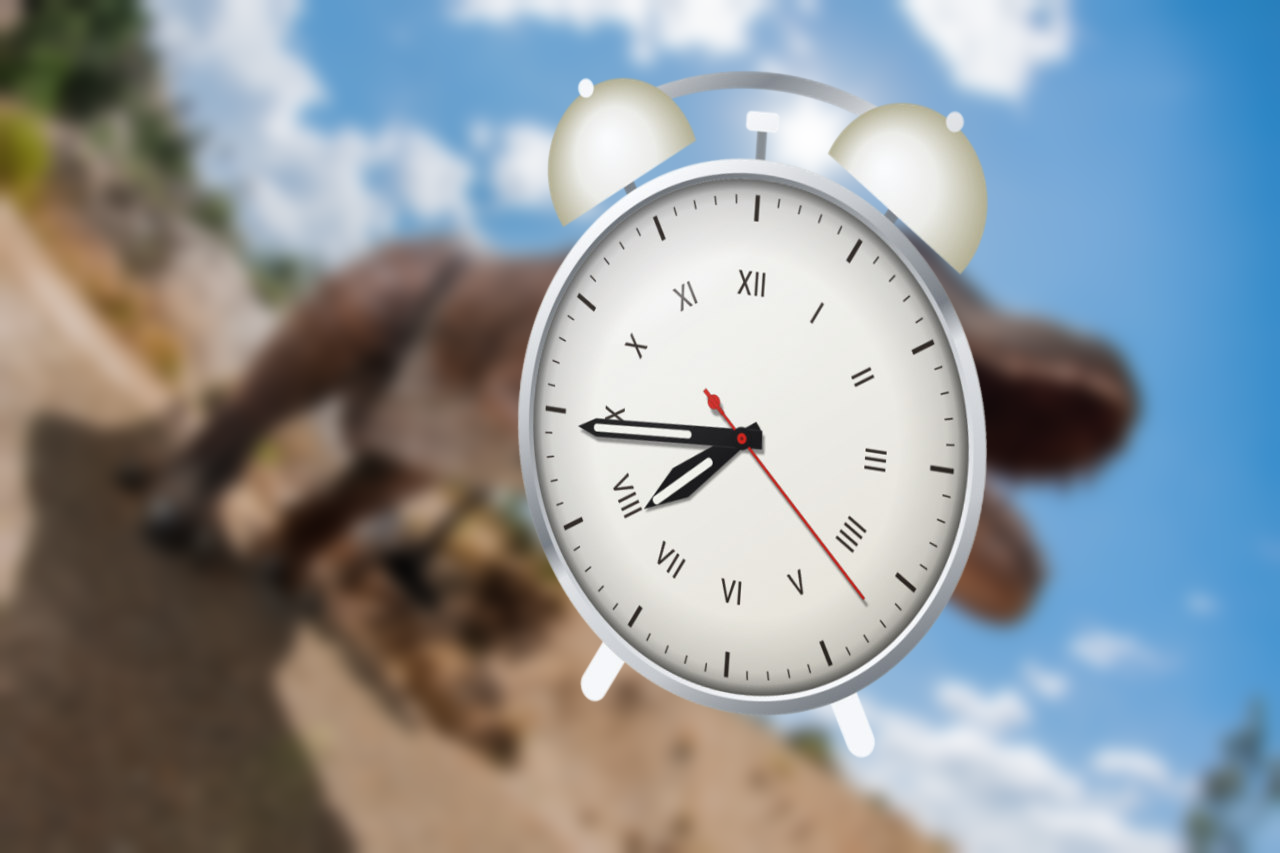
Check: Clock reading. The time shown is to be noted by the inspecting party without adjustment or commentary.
7:44:22
